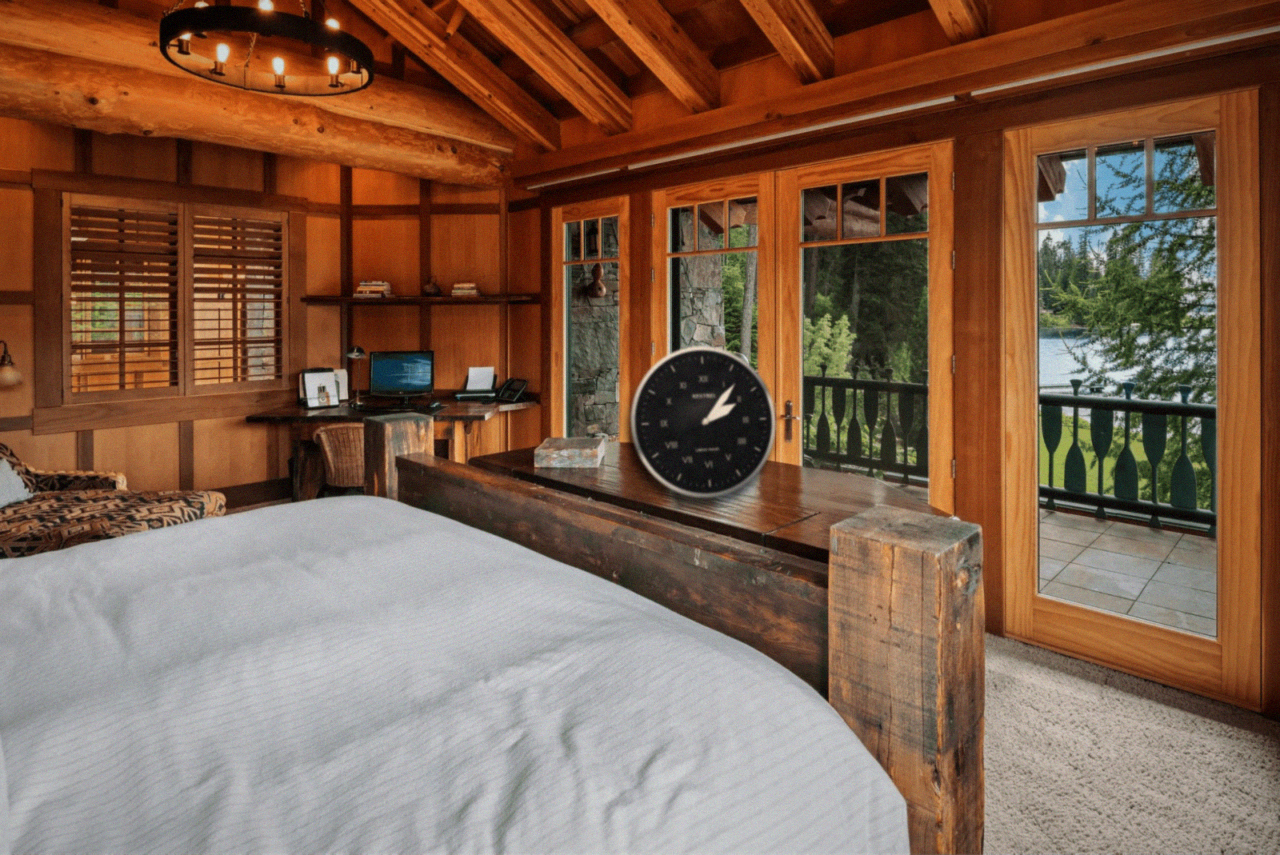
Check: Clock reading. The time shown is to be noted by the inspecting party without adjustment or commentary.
2:07
